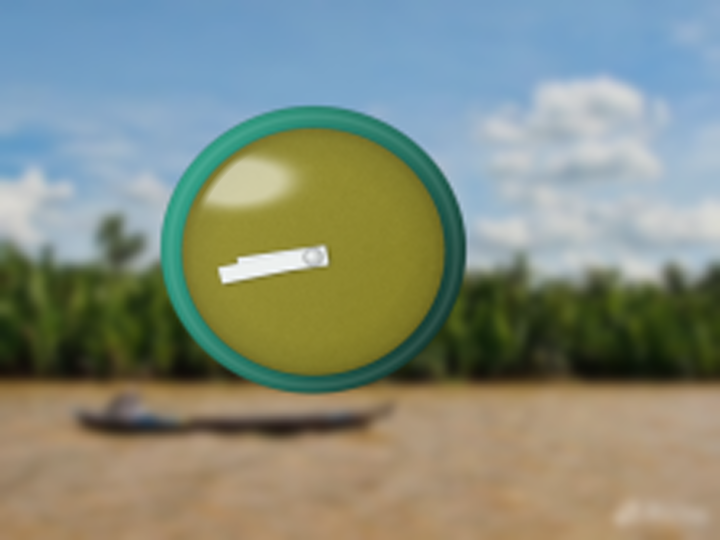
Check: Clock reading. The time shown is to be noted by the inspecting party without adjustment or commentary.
8:43
